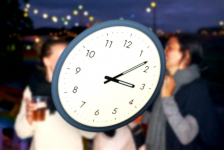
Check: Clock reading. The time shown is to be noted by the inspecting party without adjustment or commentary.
3:08
